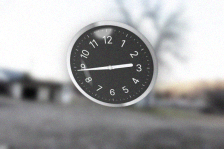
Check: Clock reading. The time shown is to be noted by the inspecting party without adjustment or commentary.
2:44
